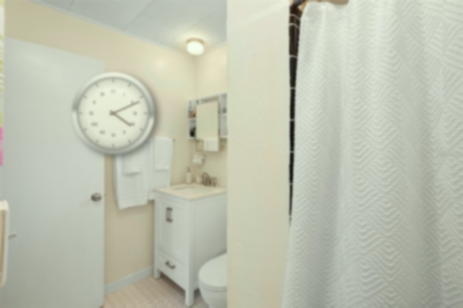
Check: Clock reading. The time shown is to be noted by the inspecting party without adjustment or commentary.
4:11
